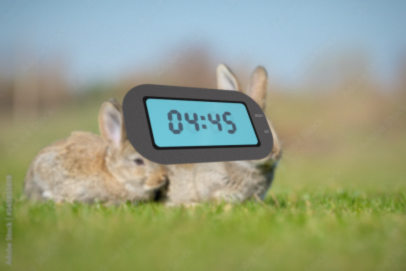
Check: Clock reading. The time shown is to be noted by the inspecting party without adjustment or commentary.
4:45
